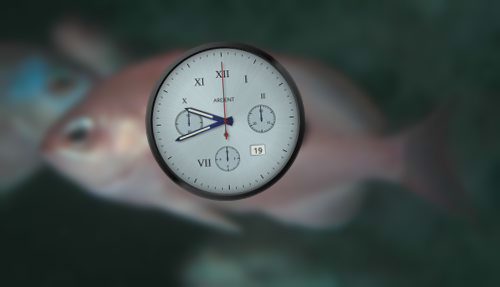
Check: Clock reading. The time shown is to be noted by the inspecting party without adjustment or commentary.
9:42
